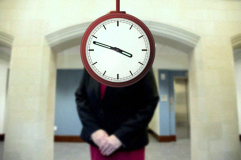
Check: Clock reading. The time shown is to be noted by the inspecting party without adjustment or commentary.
3:48
